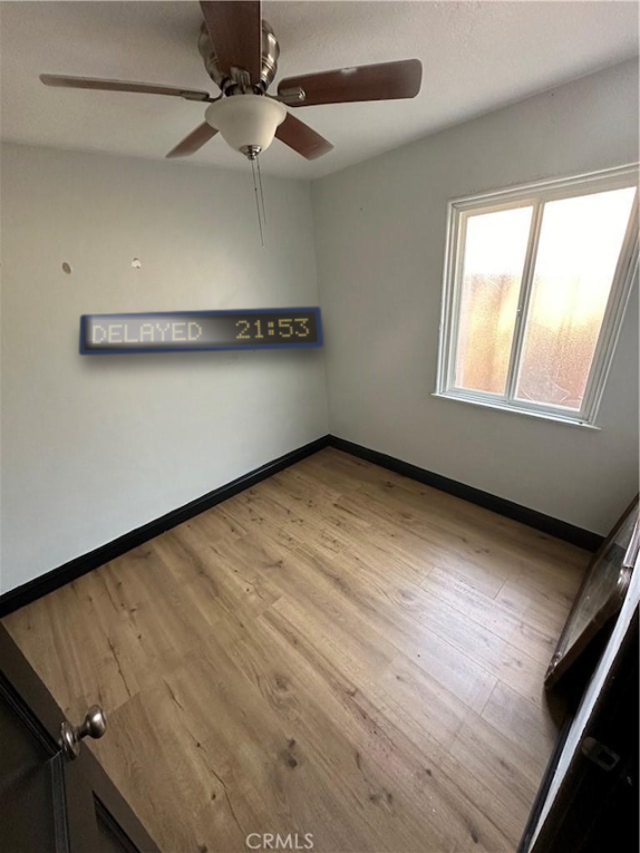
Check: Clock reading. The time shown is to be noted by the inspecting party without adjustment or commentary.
21:53
